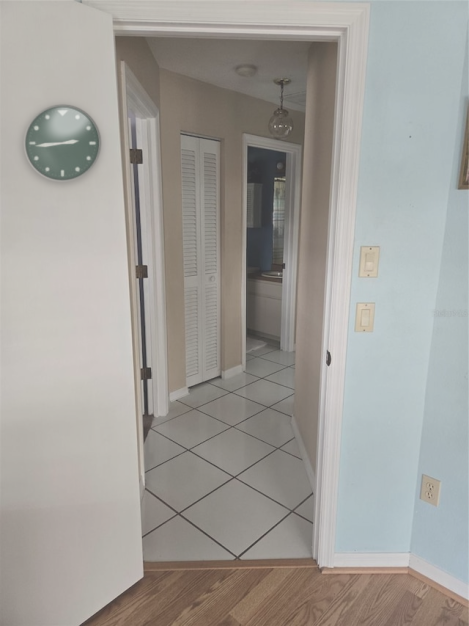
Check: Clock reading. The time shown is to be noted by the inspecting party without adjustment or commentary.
2:44
